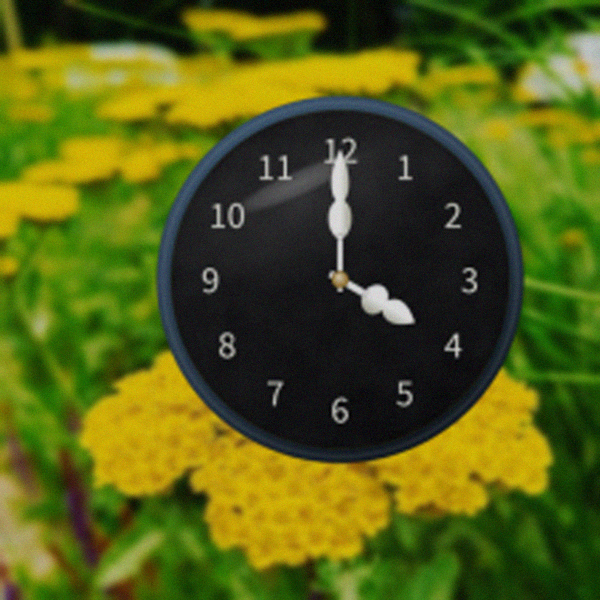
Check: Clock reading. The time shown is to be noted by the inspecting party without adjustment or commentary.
4:00
